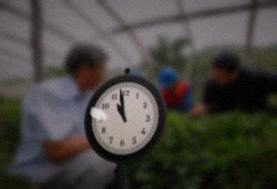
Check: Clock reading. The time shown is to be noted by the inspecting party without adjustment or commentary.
10:58
